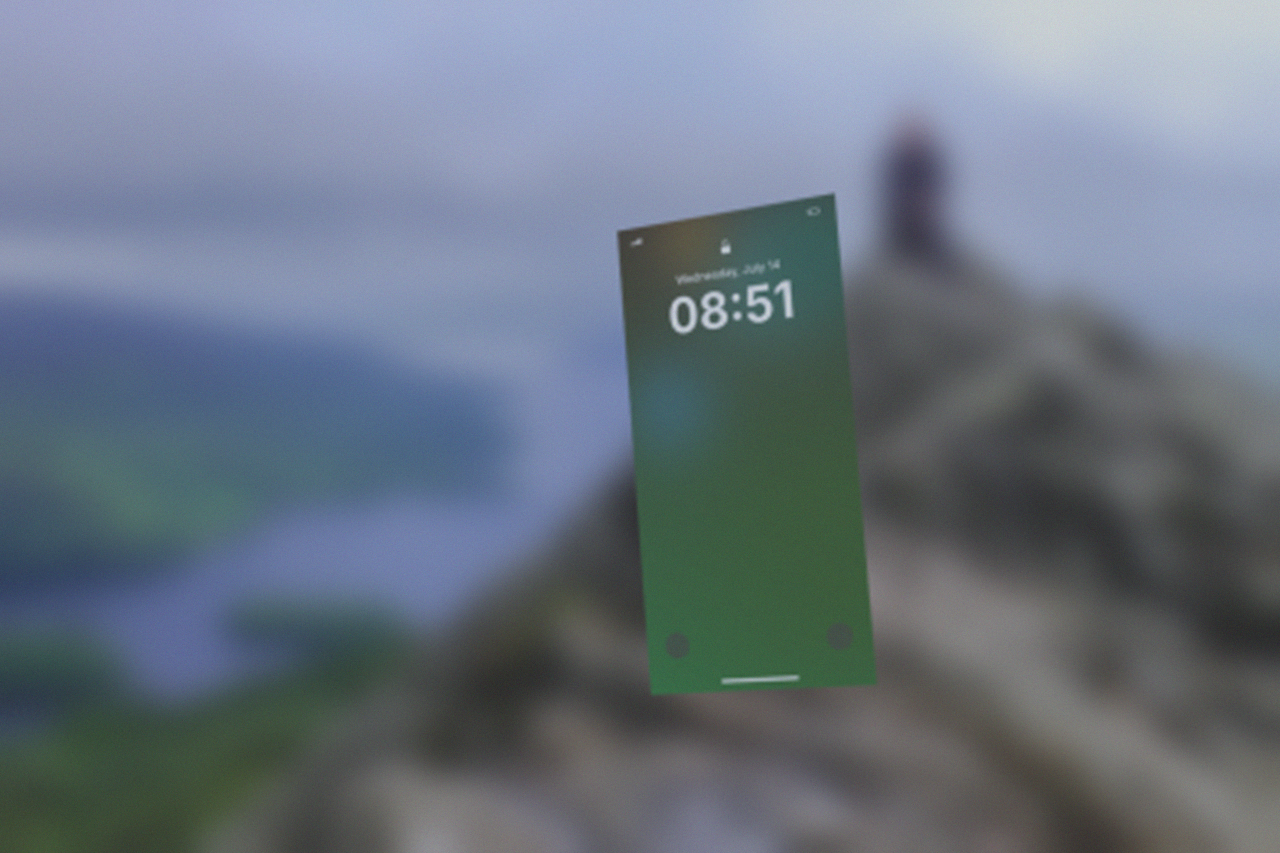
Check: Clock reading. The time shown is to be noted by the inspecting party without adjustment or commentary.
8:51
